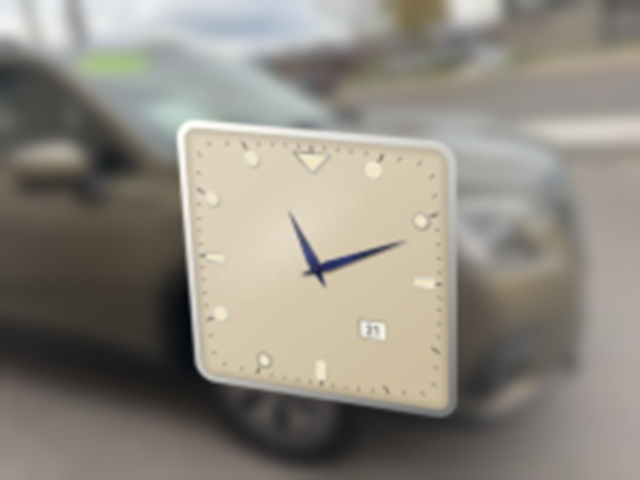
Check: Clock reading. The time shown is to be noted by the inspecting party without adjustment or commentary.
11:11
